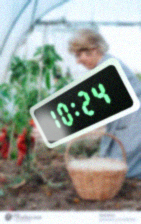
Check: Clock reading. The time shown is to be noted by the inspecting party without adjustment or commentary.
10:24
